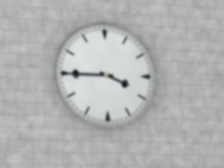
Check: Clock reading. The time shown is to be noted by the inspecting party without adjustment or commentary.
3:45
